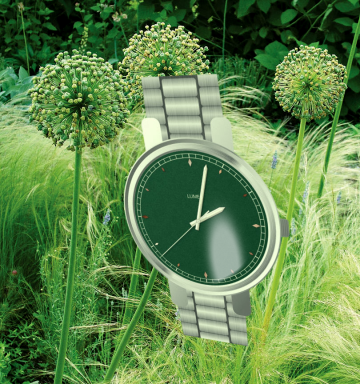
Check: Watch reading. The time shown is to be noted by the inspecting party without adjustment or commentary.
2:02:38
